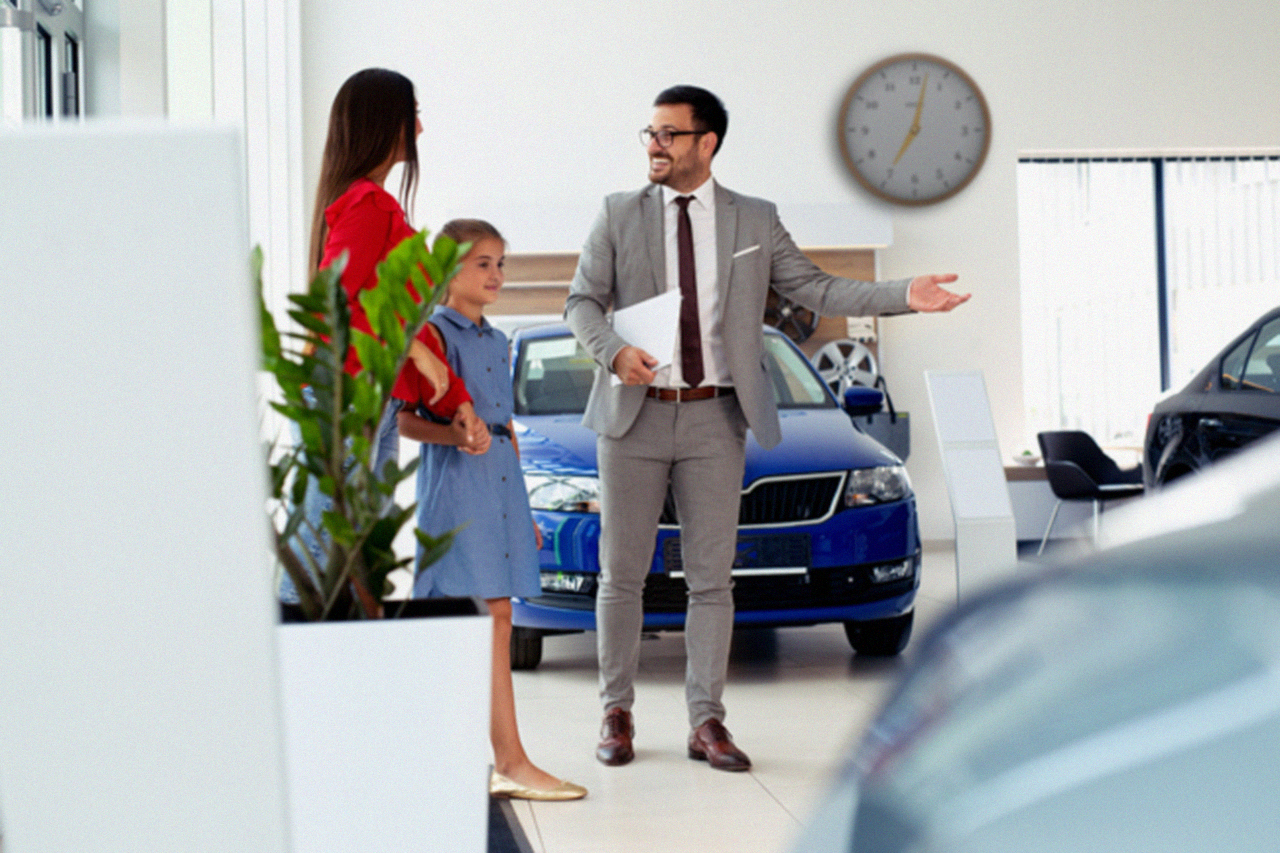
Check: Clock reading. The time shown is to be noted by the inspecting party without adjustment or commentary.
7:02
